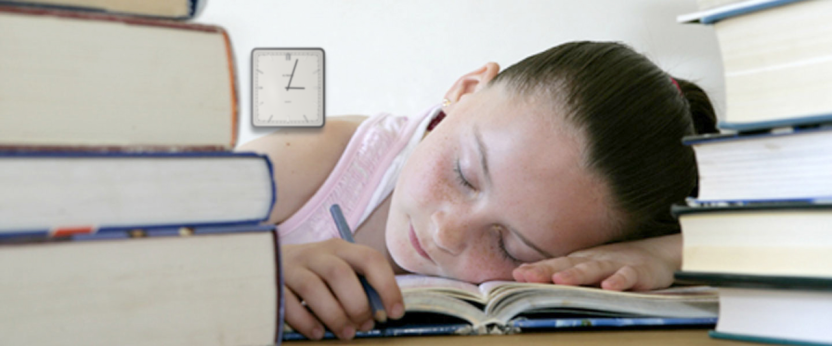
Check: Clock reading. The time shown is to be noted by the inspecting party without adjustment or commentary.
3:03
